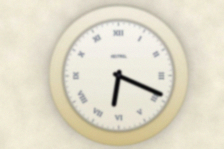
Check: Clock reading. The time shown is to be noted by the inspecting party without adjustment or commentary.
6:19
